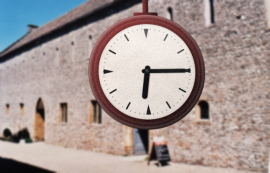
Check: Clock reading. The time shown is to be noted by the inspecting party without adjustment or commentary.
6:15
